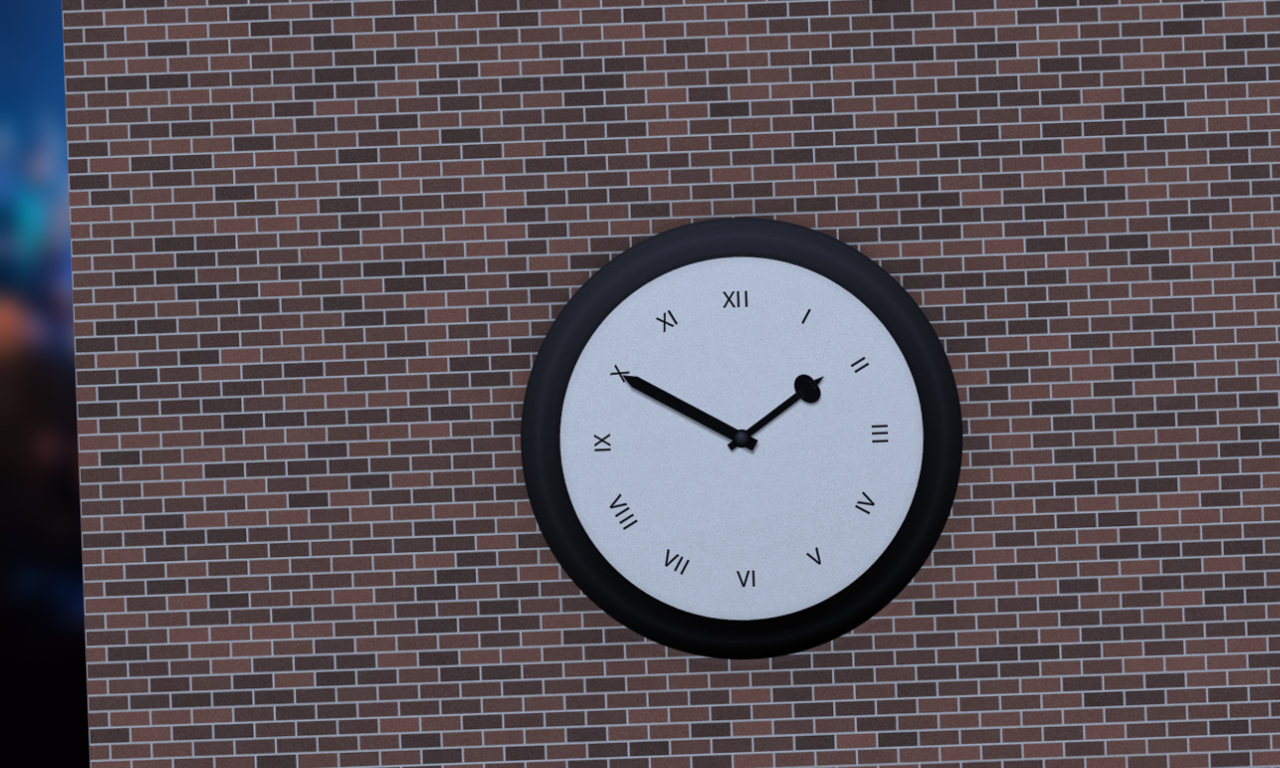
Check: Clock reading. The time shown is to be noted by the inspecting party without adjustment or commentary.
1:50
